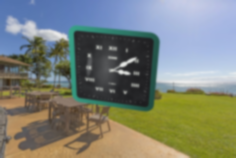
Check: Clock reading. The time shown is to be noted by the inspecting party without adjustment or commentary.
3:09
